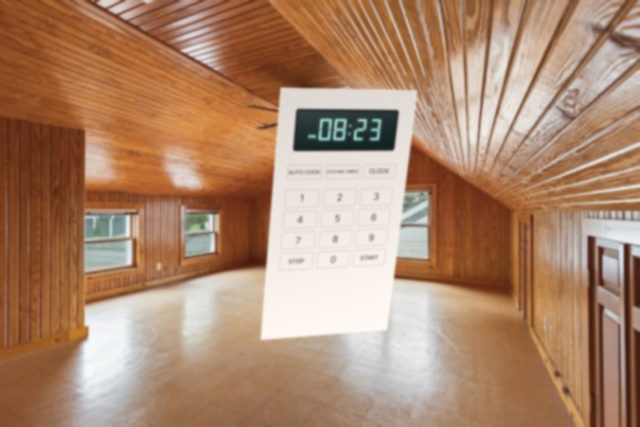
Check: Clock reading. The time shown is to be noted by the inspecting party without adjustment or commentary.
8:23
